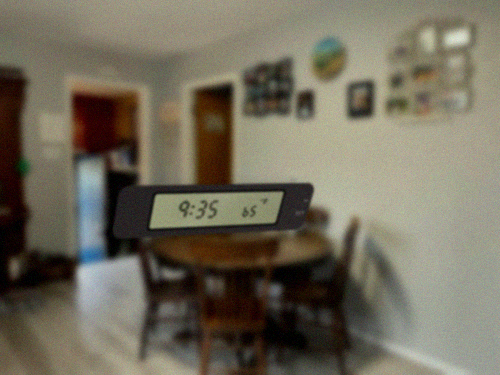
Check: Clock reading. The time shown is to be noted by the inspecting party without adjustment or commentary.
9:35
